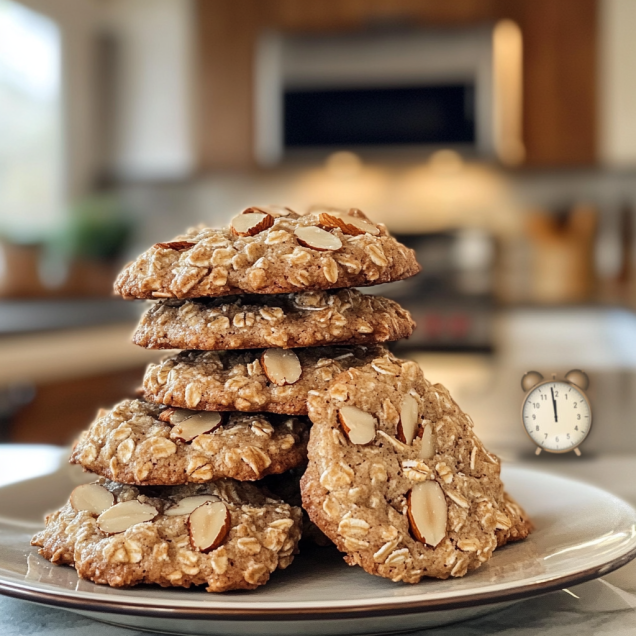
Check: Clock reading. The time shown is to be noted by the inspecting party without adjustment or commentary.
11:59
